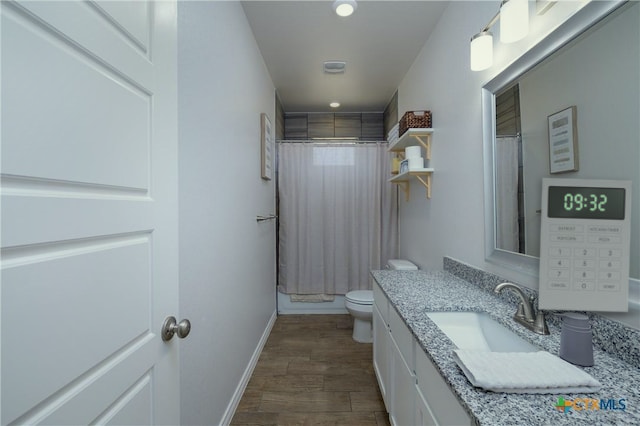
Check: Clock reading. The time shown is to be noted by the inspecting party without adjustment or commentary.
9:32
